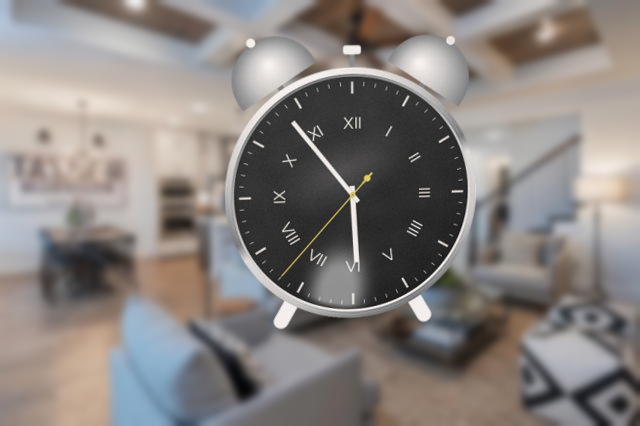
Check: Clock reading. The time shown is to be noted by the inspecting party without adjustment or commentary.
5:53:37
